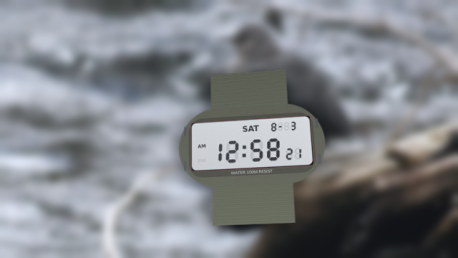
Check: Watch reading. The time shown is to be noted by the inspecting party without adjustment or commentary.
12:58:21
